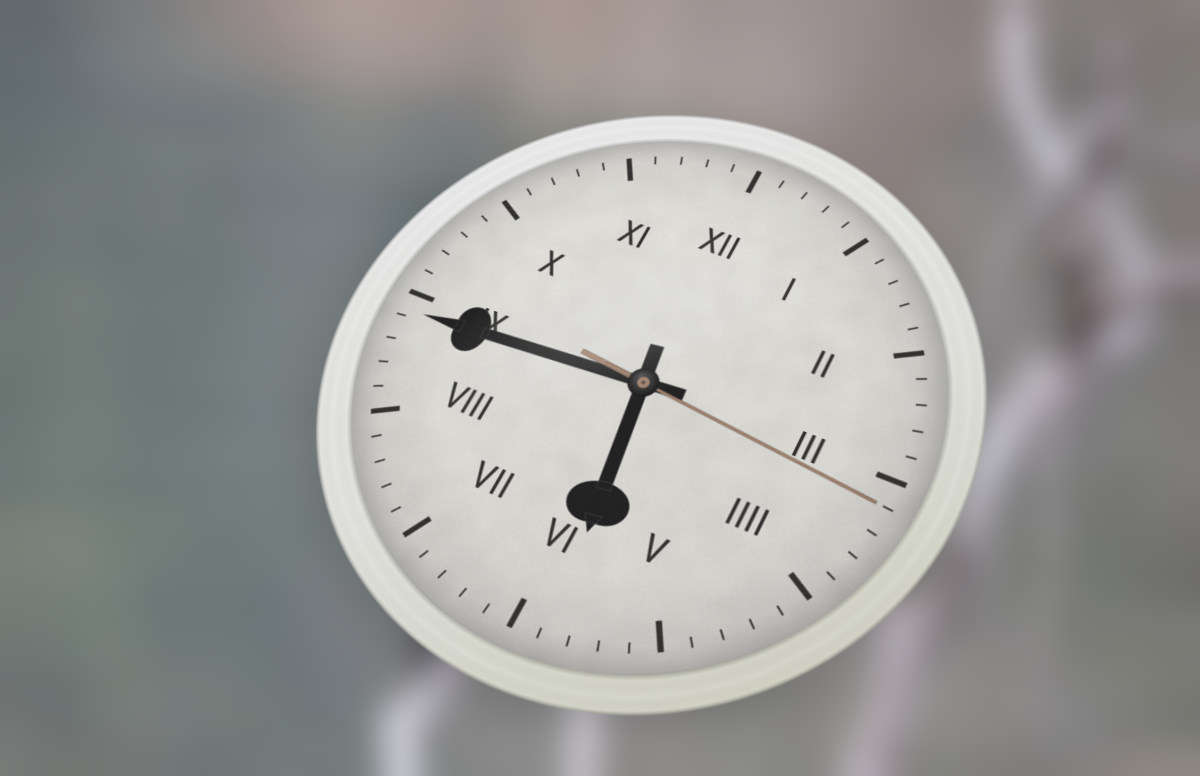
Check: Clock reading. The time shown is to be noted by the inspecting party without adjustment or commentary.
5:44:16
